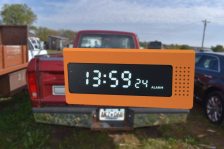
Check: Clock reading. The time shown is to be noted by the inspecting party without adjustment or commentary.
13:59:24
